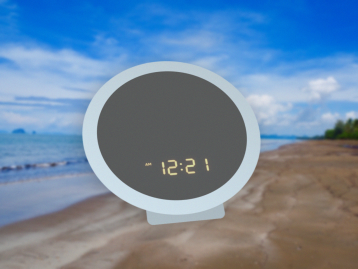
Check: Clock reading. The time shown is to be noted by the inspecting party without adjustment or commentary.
12:21
